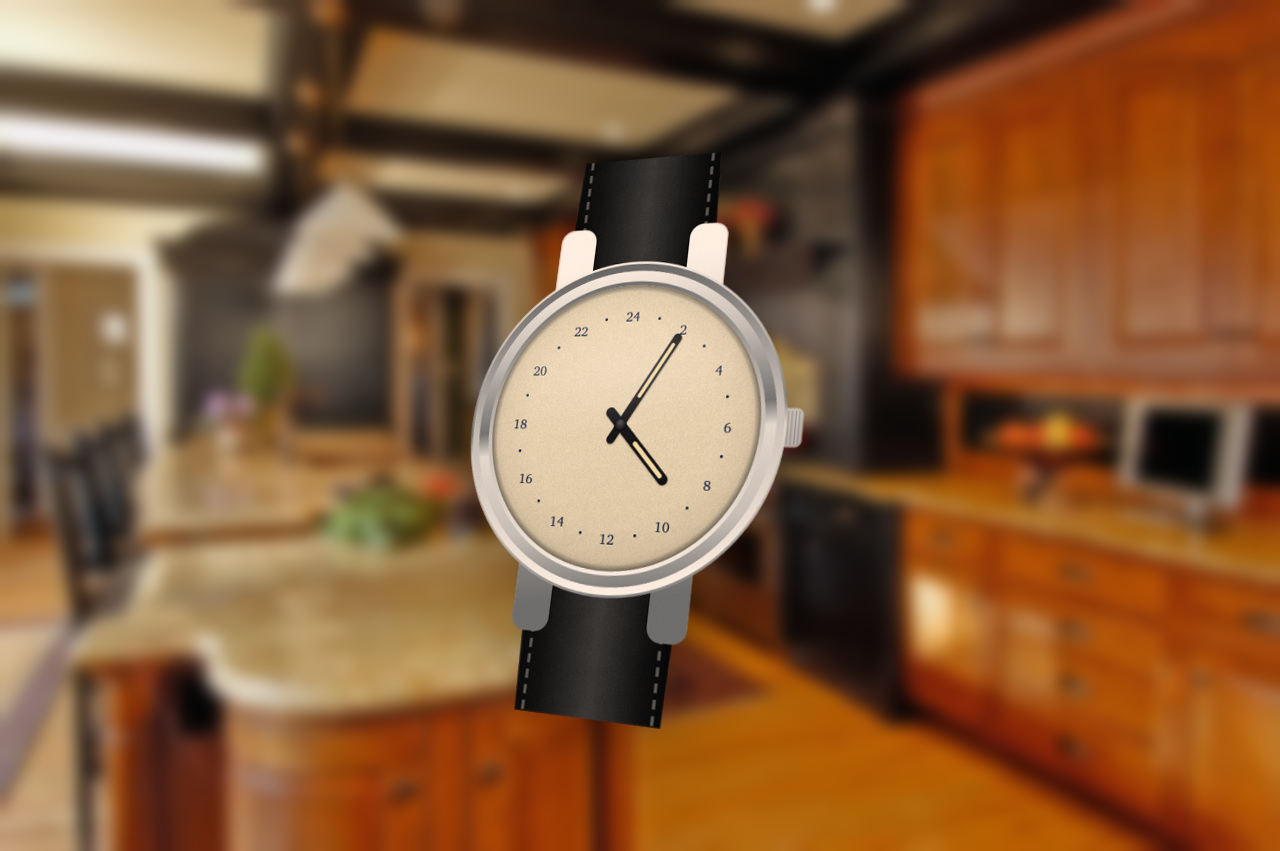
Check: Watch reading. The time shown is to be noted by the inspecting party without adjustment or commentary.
9:05
